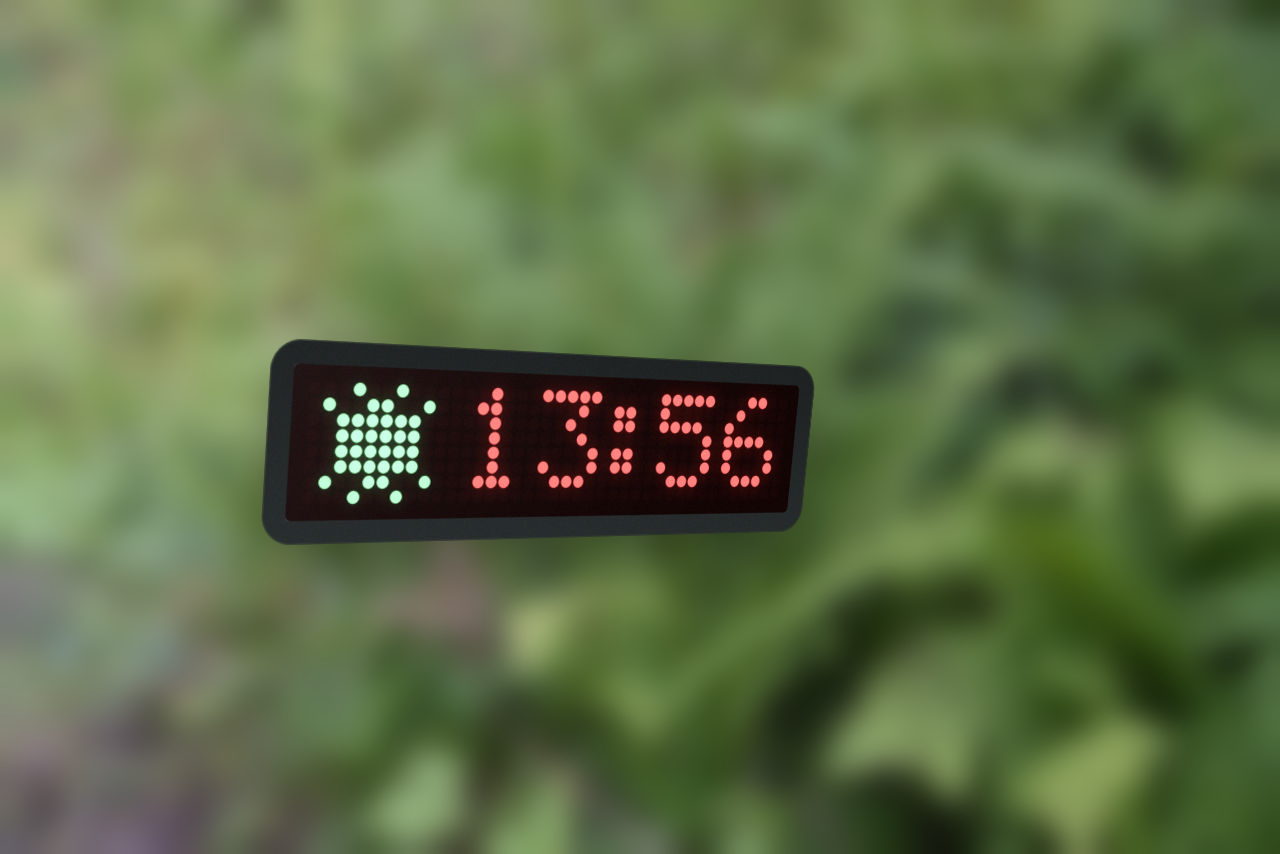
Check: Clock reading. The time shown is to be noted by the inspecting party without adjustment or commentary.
13:56
